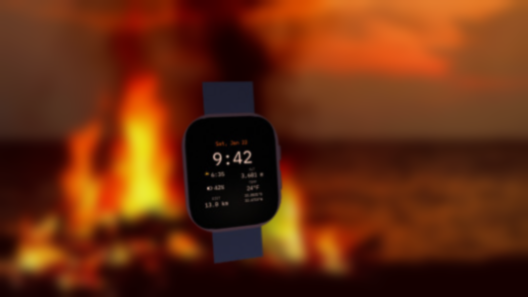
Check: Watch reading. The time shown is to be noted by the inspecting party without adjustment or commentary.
9:42
